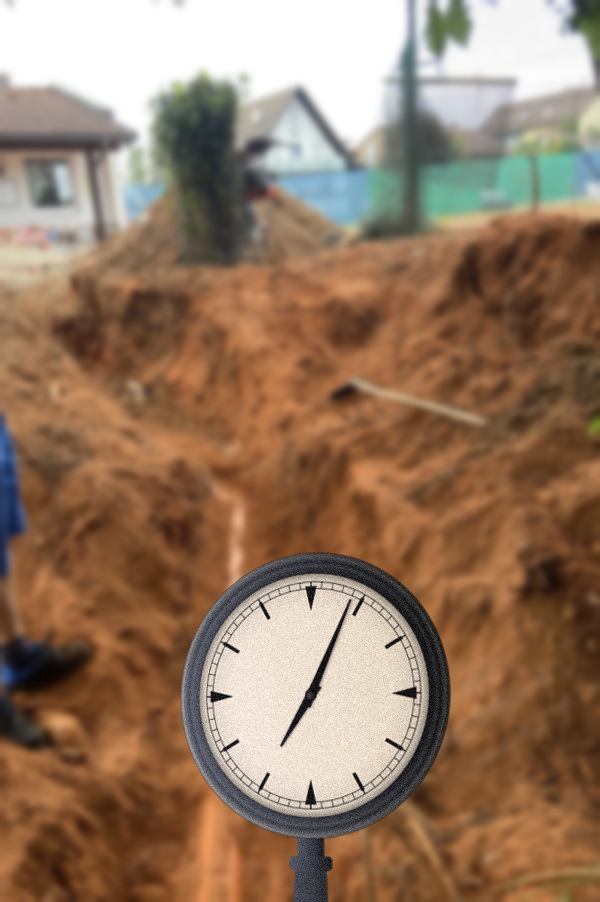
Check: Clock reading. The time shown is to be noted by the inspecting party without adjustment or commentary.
7:04
